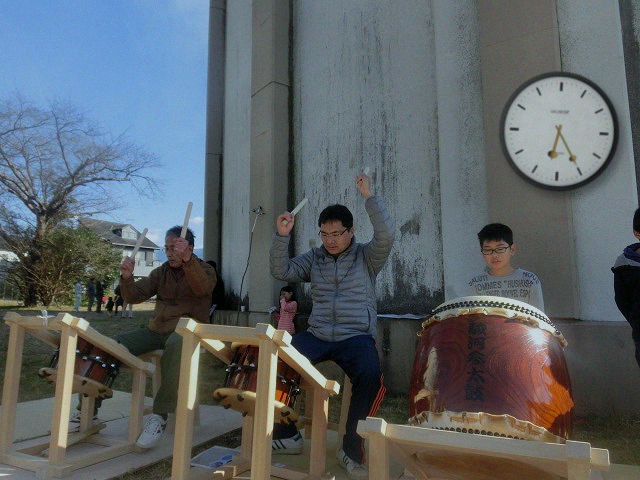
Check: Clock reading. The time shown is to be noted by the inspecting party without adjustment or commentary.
6:25
